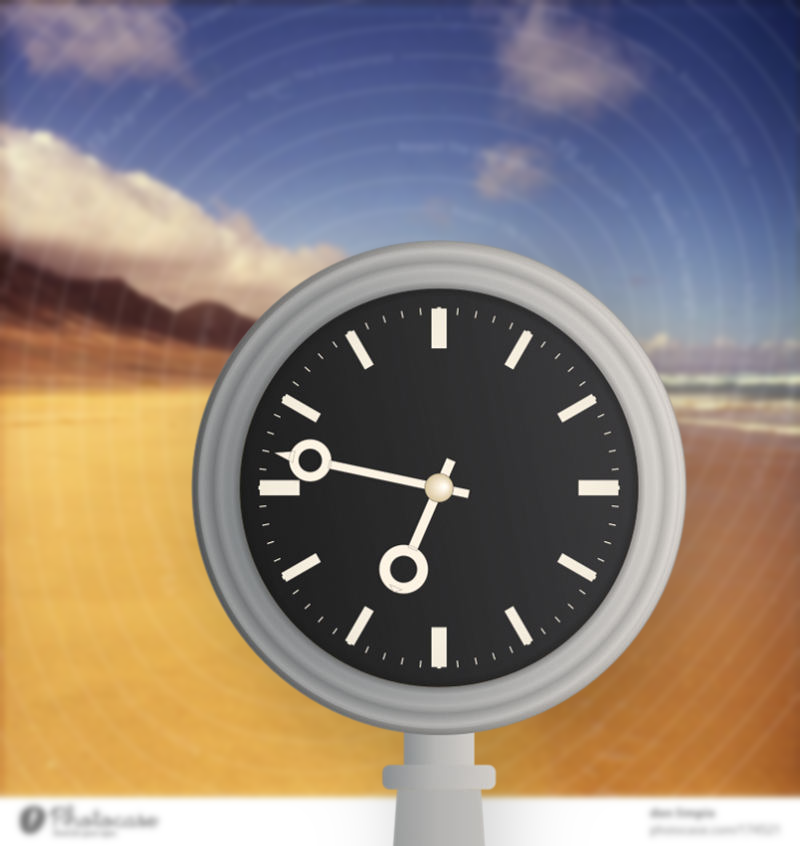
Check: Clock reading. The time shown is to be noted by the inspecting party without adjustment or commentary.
6:47
